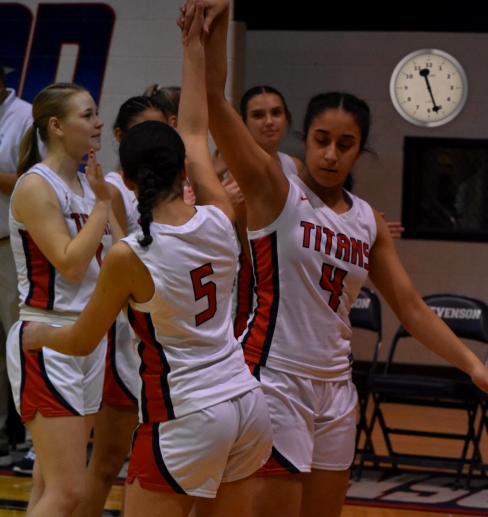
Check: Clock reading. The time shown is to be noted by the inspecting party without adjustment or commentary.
11:27
